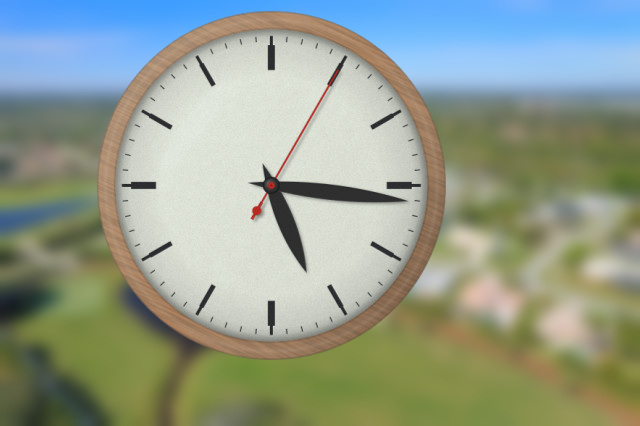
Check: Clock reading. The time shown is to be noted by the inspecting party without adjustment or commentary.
5:16:05
